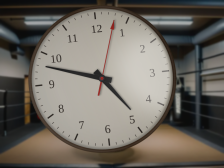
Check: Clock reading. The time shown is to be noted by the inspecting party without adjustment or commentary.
4:48:03
